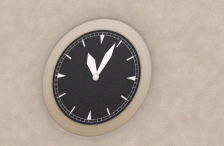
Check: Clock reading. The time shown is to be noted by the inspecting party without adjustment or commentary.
11:04
